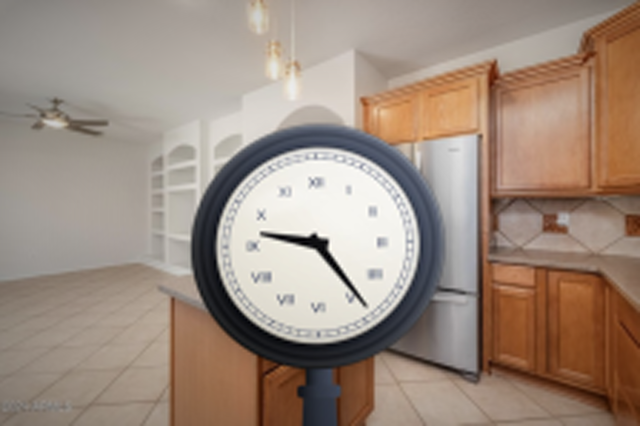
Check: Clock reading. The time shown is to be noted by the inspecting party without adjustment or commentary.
9:24
